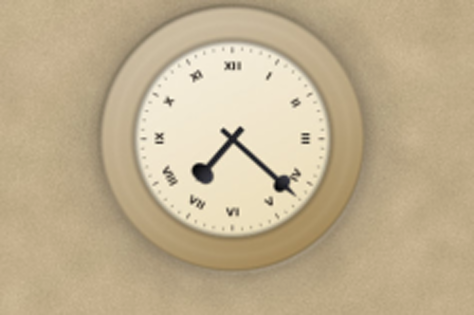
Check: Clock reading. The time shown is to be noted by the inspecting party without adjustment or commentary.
7:22
